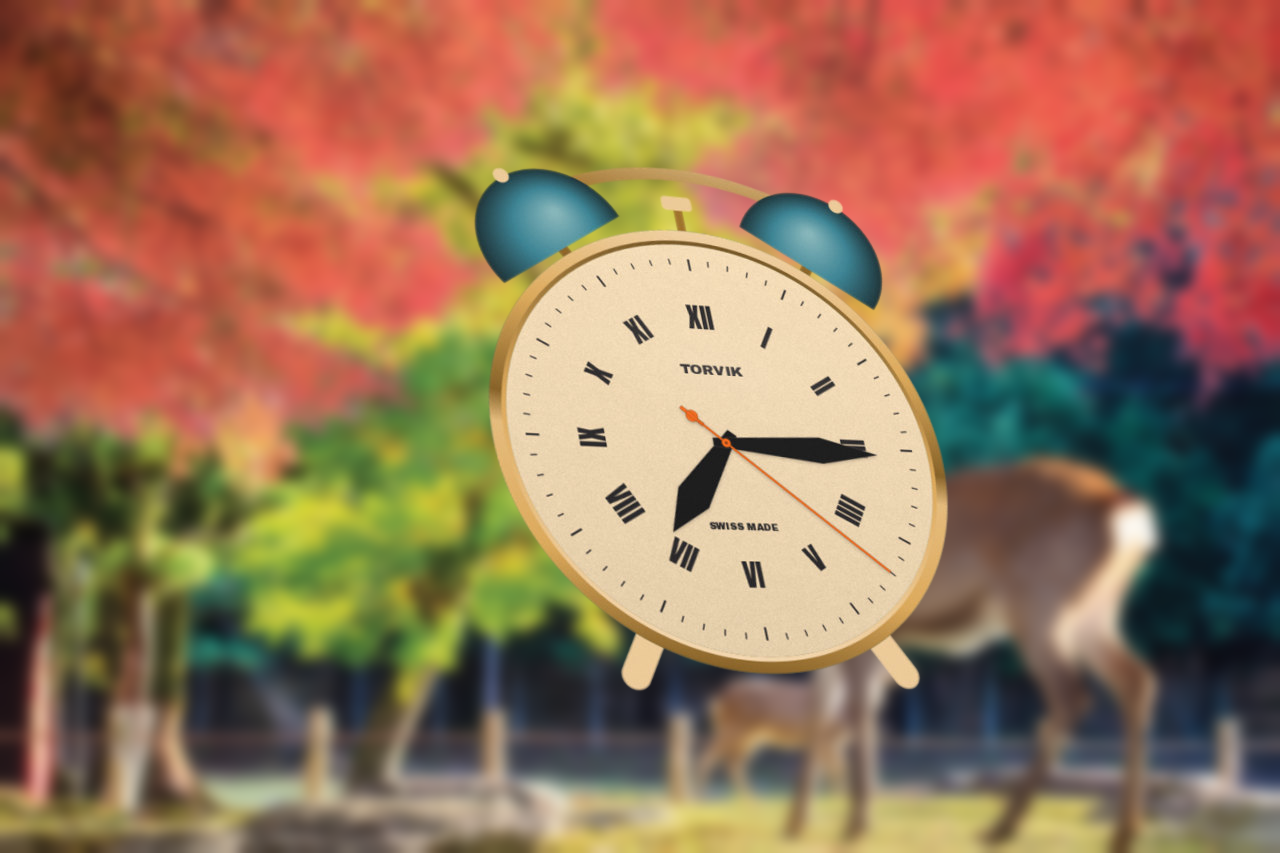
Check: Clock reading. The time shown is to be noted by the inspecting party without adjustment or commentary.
7:15:22
